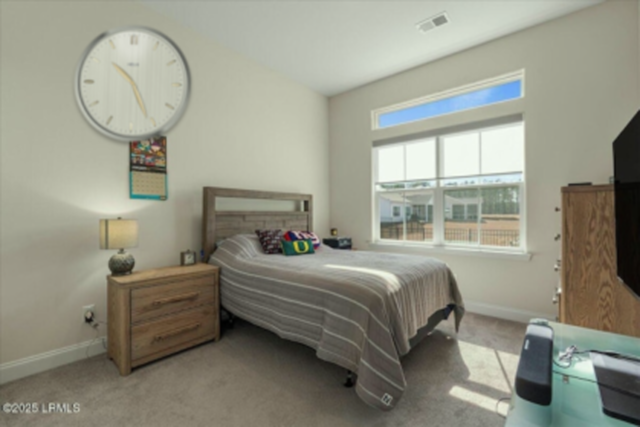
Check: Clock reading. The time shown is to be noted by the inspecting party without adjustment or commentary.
10:26
